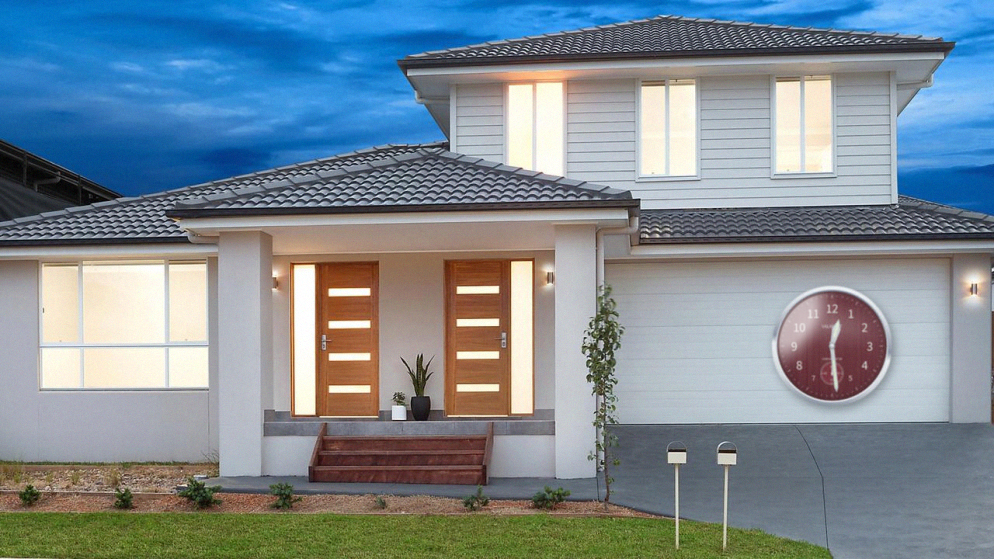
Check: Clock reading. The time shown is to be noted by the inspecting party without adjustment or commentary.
12:29
